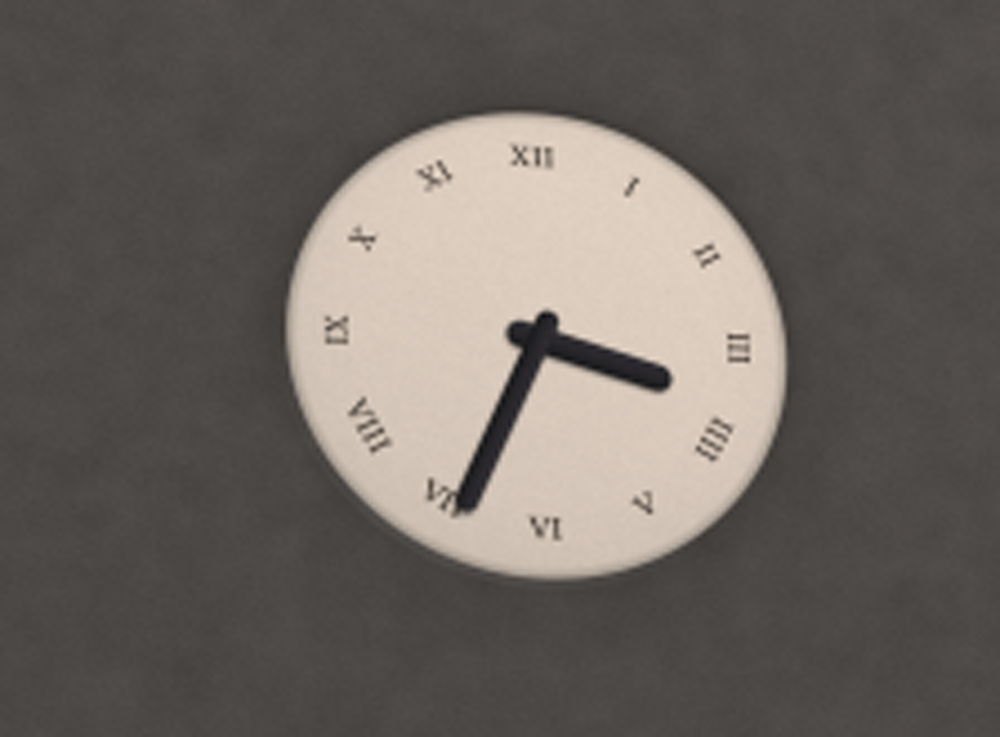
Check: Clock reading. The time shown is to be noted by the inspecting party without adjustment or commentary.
3:34
